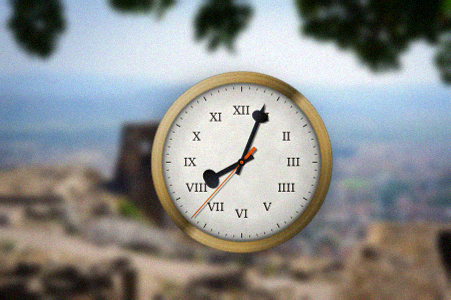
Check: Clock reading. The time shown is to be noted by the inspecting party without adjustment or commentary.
8:03:37
